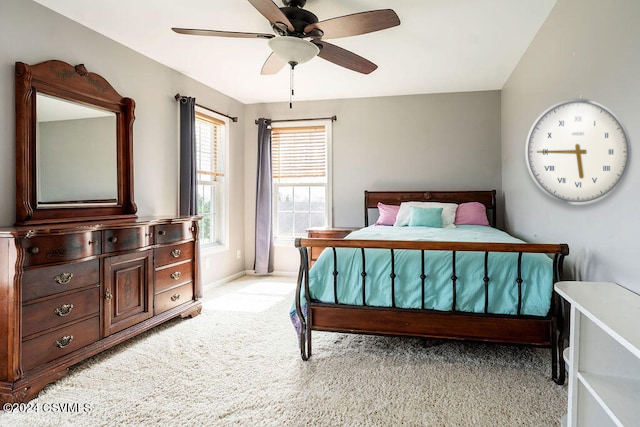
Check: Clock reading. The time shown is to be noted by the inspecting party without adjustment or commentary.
5:45
